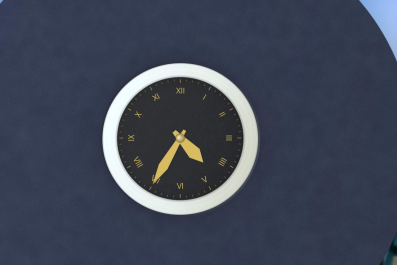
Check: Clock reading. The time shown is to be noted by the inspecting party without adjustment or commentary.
4:35
